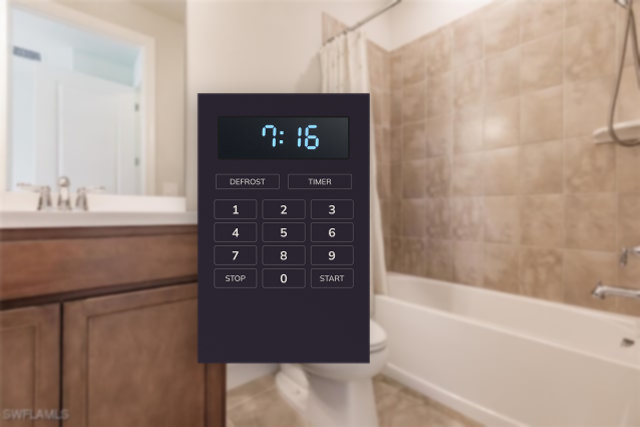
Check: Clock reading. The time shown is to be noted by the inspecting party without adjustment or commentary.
7:16
